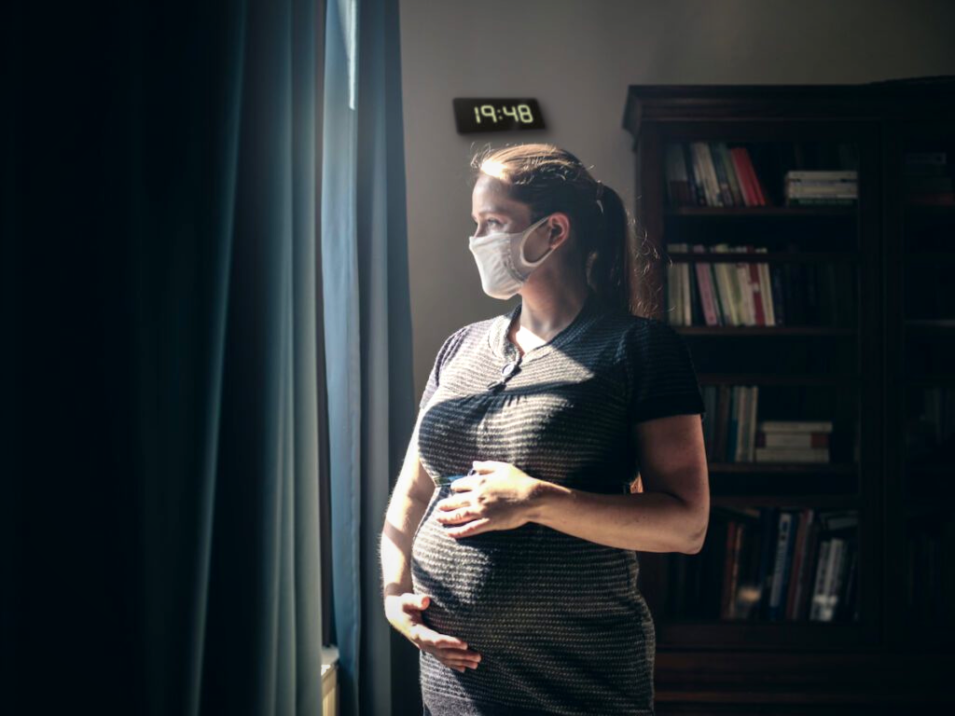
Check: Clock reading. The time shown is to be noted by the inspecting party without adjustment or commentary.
19:48
